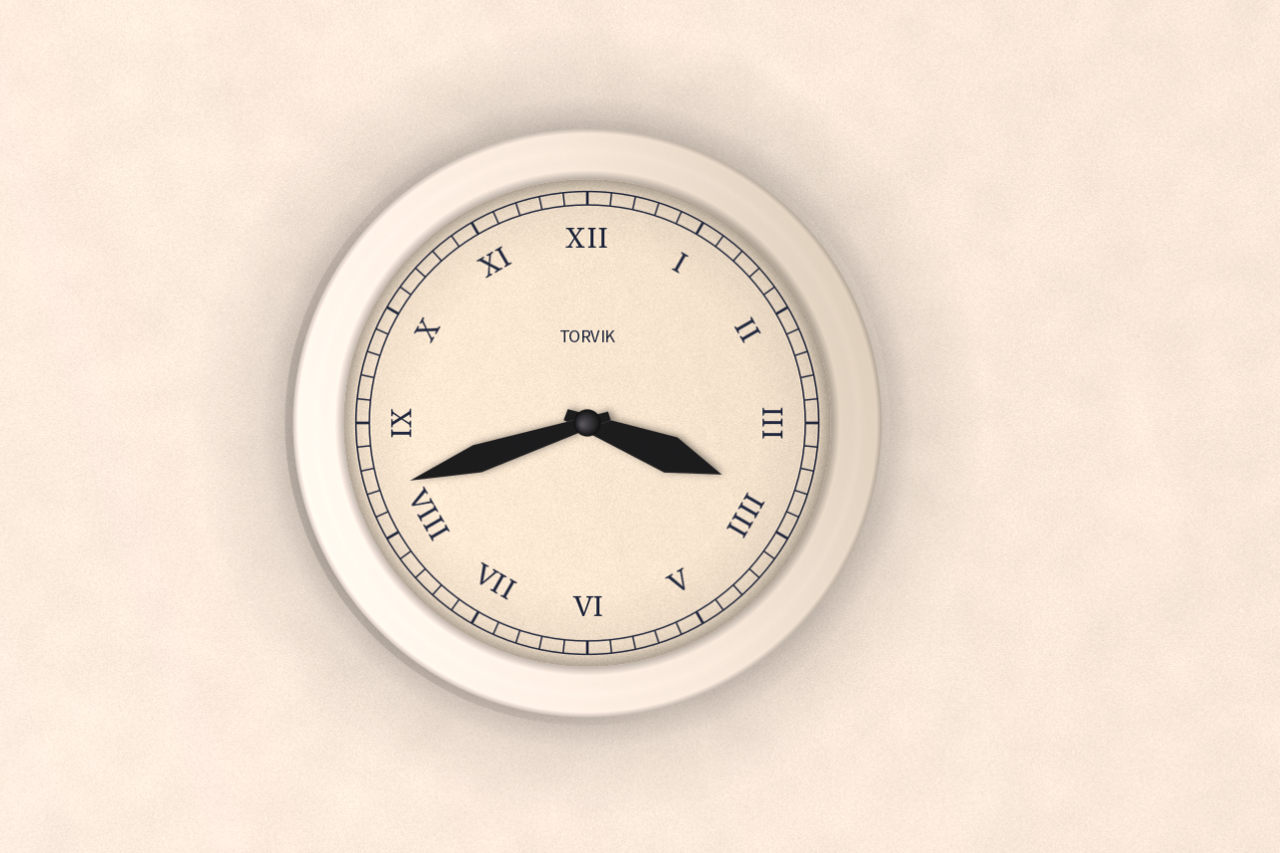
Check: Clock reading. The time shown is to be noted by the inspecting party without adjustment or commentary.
3:42
